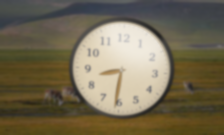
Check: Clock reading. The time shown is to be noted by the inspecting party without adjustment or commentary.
8:31
